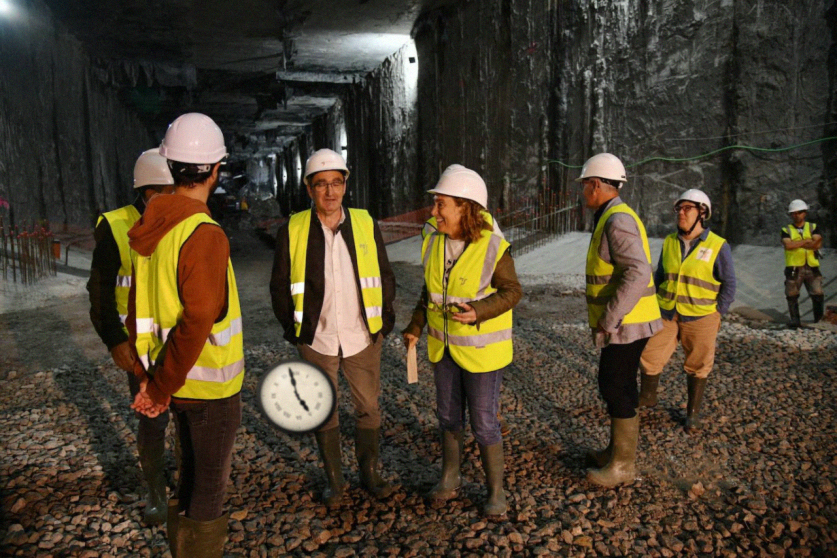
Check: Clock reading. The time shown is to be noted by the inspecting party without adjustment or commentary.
4:58
